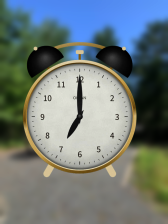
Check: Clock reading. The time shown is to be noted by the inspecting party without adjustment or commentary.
7:00
